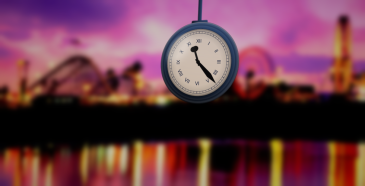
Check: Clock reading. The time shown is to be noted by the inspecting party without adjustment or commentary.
11:23
